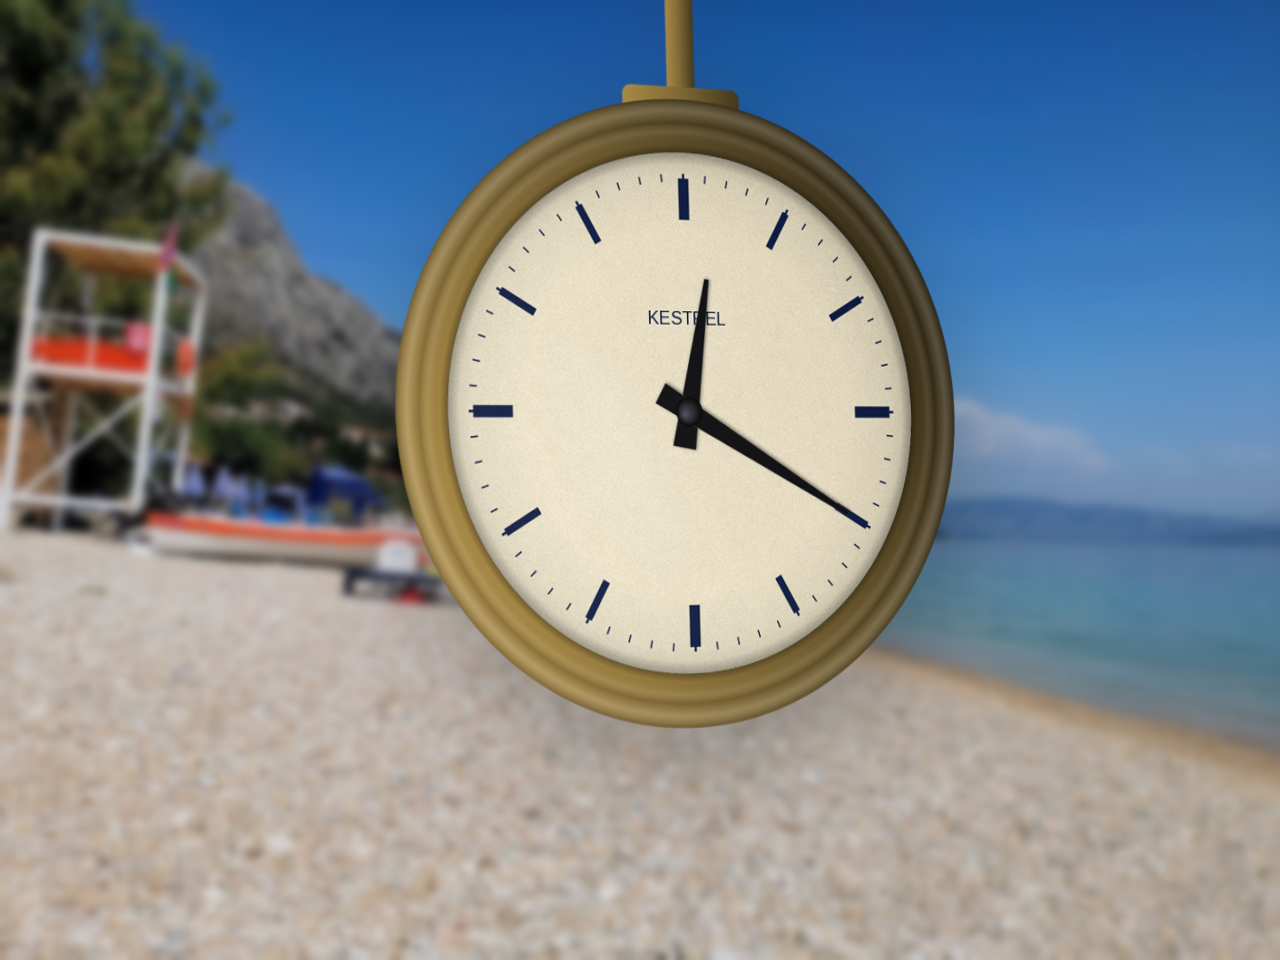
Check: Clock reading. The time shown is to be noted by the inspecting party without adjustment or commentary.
12:20
